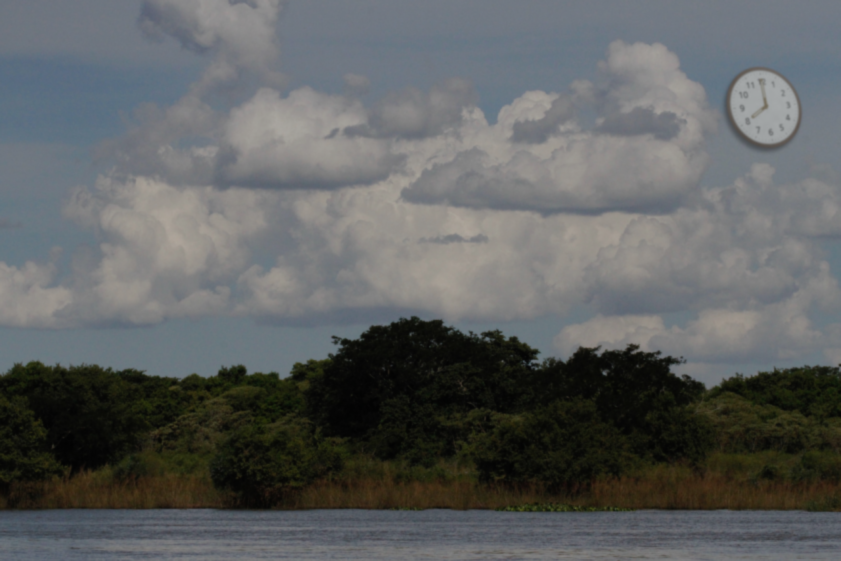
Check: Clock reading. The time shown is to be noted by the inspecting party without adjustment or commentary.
8:00
